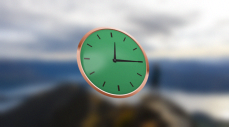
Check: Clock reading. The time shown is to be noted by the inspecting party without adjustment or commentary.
12:15
